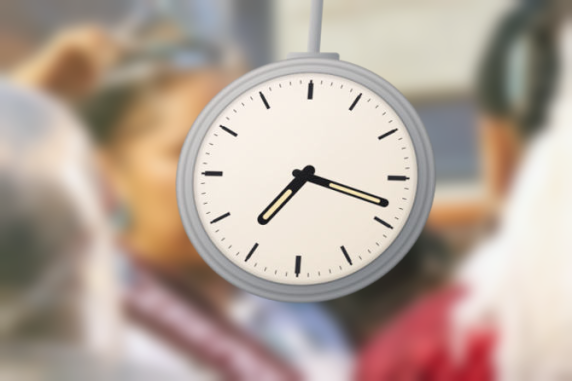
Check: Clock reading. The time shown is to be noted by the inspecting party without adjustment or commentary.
7:18
